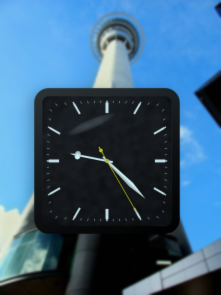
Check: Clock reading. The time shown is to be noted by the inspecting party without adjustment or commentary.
9:22:25
